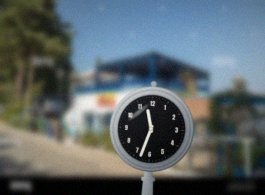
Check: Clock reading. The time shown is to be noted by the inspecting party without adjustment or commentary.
11:33
